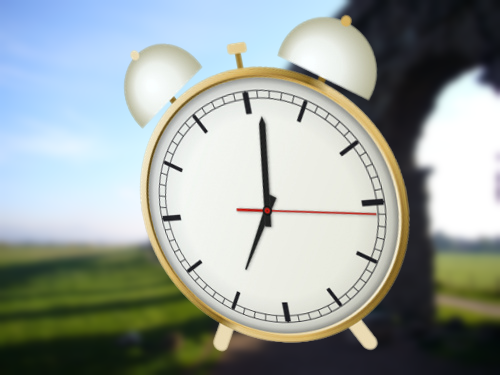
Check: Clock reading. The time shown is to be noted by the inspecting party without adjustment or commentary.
7:01:16
